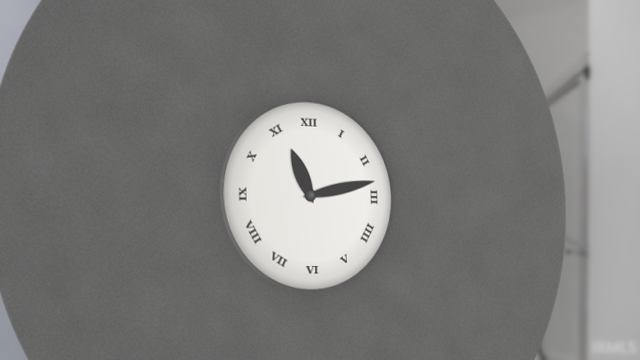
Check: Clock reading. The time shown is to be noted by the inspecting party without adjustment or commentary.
11:13
